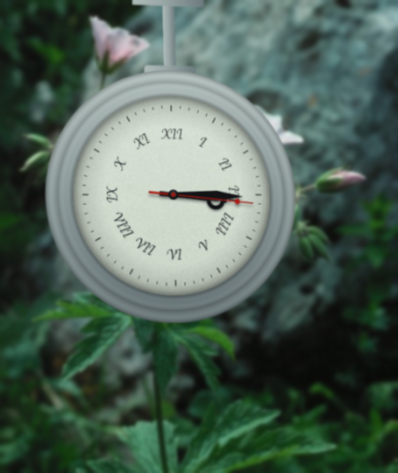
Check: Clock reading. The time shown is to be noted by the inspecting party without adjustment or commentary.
3:15:16
